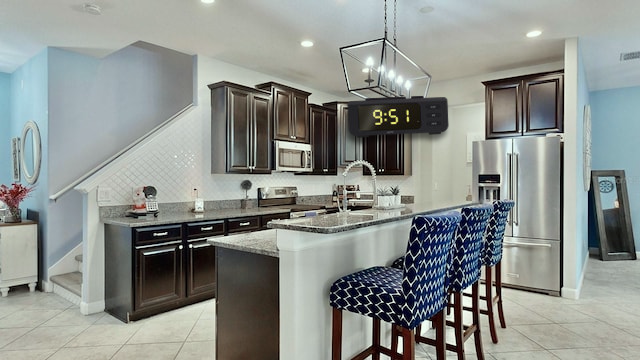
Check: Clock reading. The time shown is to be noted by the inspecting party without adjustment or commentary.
9:51
